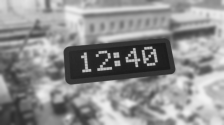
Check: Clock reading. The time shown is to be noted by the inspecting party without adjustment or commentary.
12:40
